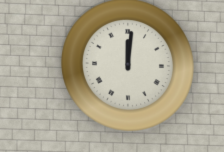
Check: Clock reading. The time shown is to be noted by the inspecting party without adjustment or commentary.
12:01
